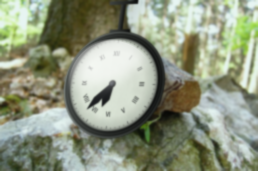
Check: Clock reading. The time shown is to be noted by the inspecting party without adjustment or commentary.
6:37
